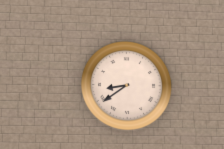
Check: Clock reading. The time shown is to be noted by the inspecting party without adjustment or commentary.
8:39
